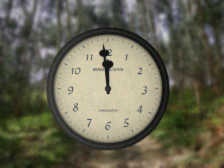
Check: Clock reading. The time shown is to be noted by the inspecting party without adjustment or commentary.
11:59
